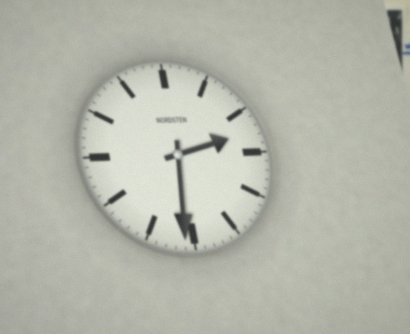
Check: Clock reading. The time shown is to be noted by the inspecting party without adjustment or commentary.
2:31
